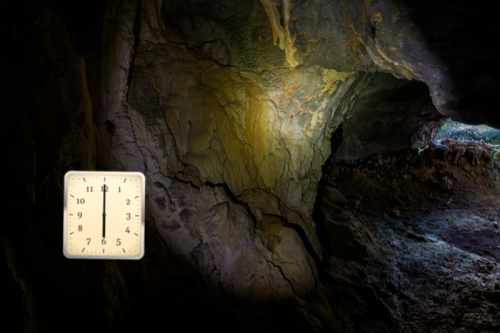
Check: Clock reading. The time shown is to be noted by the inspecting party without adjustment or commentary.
6:00
